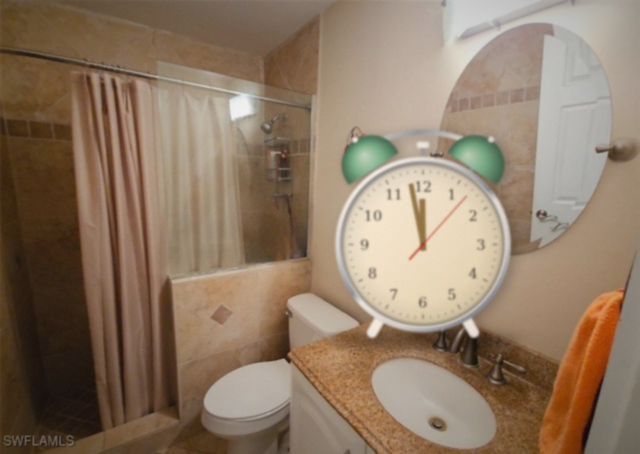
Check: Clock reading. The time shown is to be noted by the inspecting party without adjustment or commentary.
11:58:07
